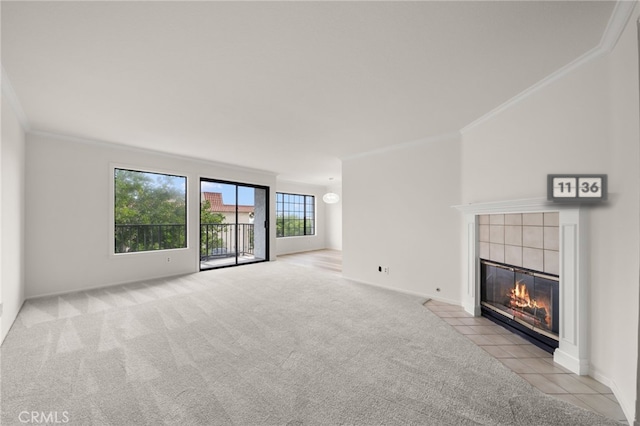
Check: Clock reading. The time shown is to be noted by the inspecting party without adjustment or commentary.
11:36
